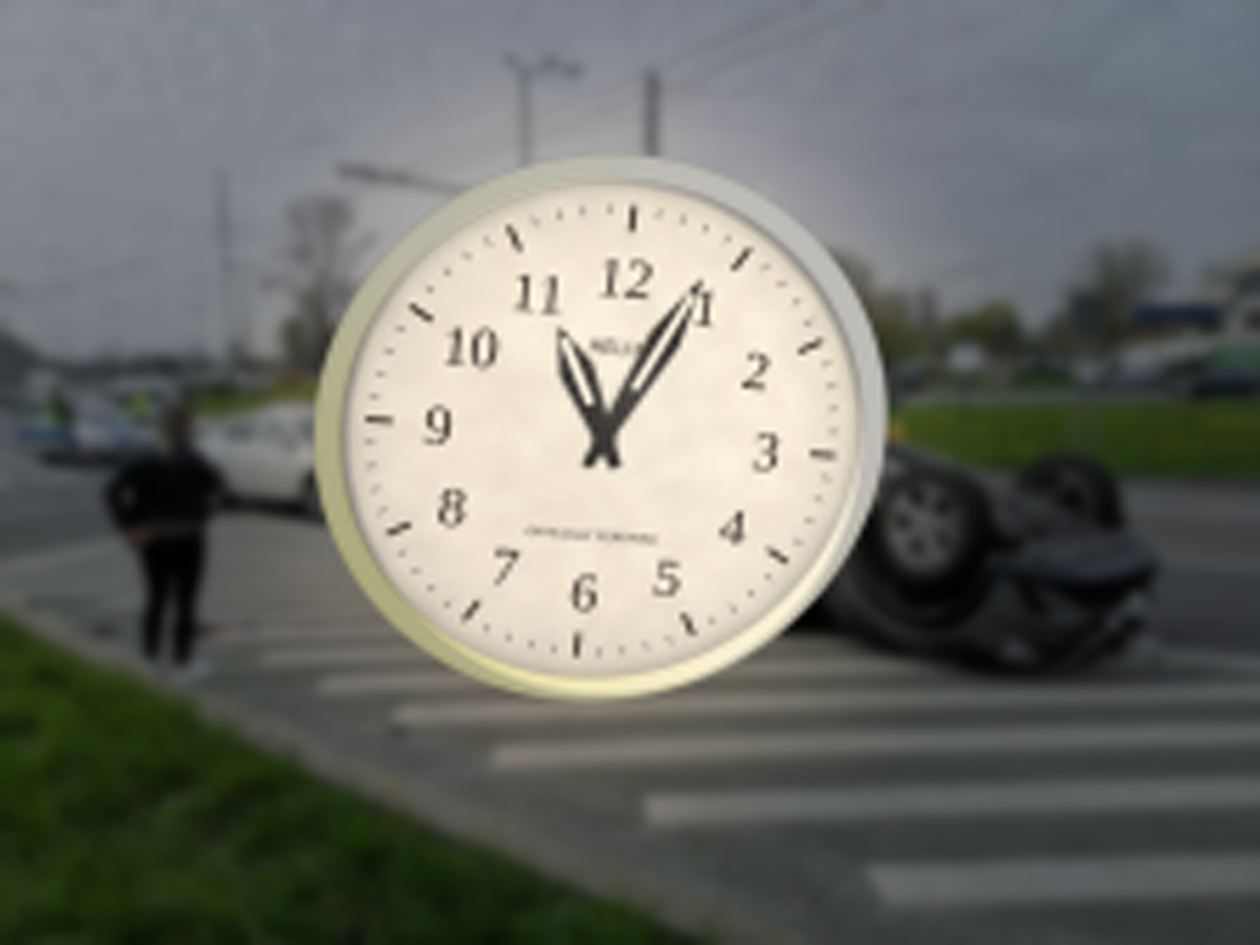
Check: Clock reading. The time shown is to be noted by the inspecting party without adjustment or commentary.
11:04
